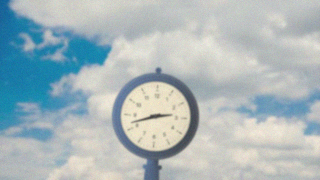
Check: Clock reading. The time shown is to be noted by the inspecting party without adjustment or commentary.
2:42
